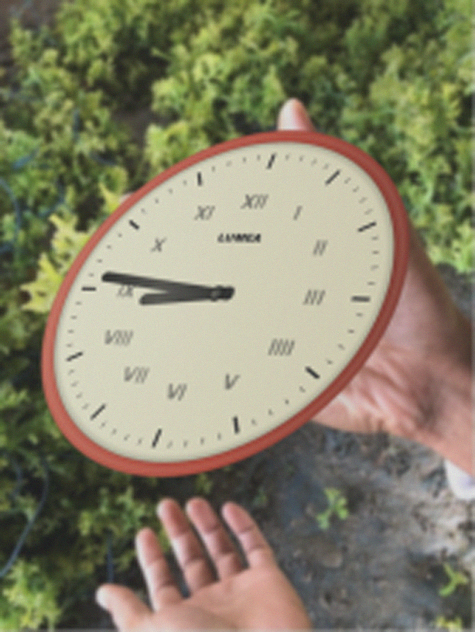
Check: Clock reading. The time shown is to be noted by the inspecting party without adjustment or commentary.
8:46
